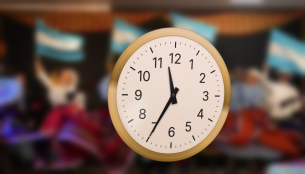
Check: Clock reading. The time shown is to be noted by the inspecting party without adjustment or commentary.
11:35
